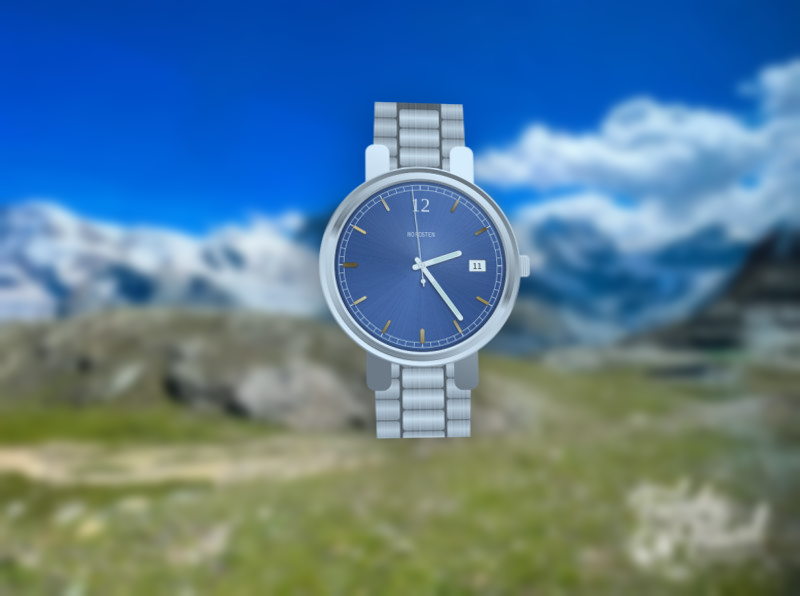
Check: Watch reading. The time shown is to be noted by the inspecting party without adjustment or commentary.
2:23:59
